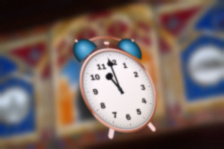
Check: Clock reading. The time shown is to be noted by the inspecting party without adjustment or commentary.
10:59
